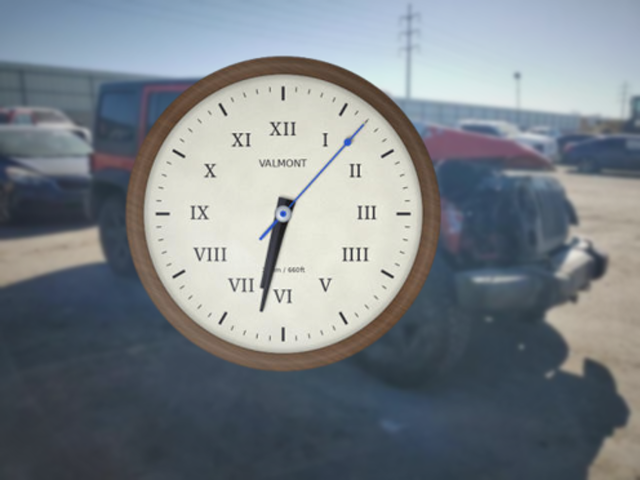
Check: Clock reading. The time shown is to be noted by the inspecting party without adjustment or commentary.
6:32:07
